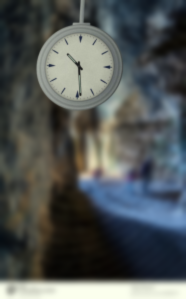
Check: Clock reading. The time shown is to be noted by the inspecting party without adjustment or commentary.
10:29
